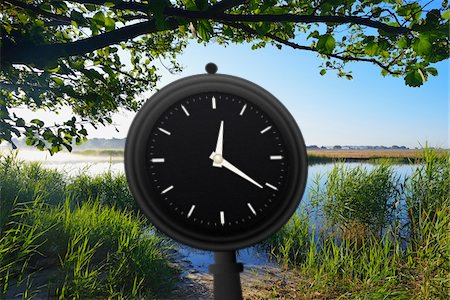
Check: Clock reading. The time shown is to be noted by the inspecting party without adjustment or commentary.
12:21
